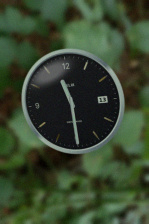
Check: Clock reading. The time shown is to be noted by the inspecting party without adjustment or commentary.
11:30
